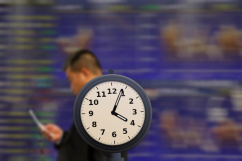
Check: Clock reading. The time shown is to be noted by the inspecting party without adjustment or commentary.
4:04
